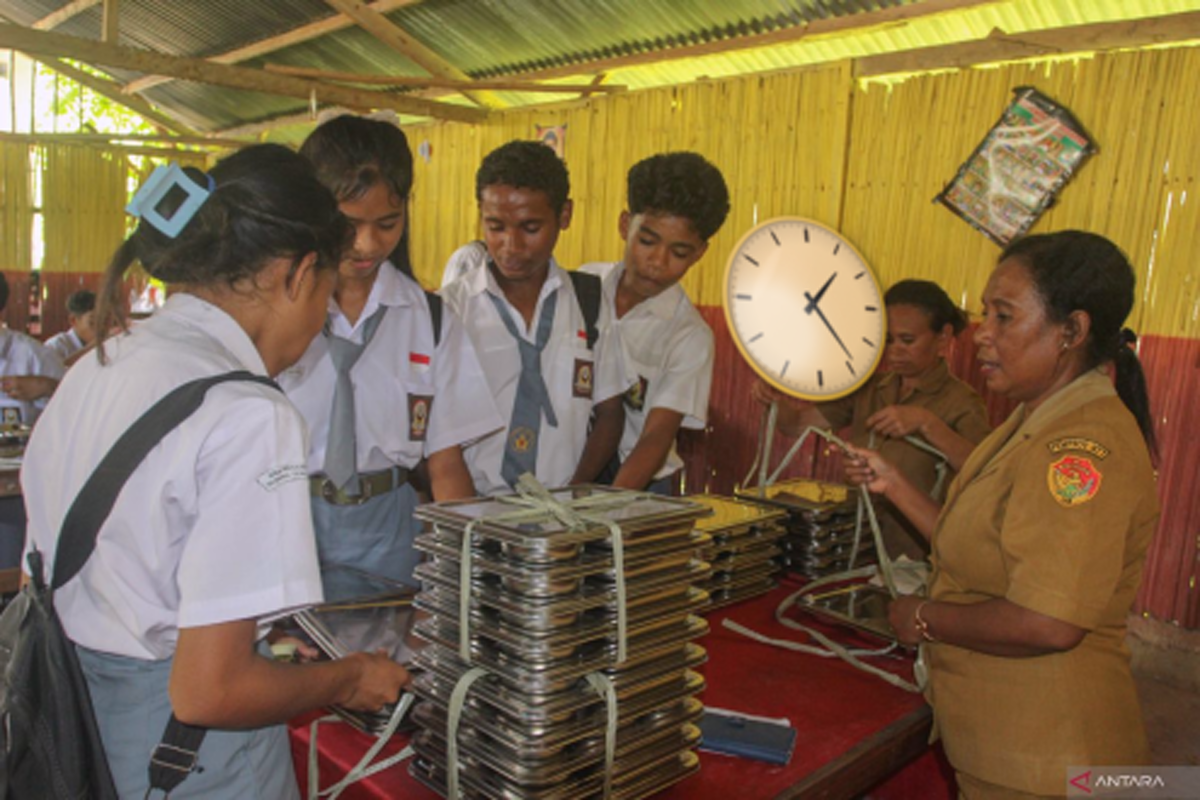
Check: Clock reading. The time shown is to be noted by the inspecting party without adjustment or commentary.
1:24
